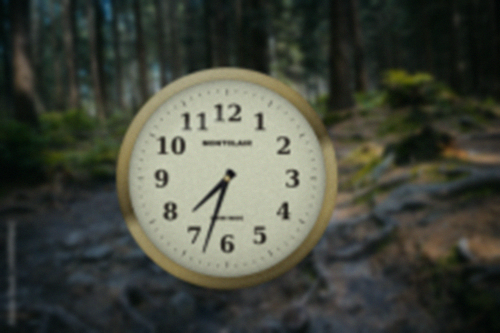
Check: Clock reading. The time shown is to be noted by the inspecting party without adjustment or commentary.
7:33
